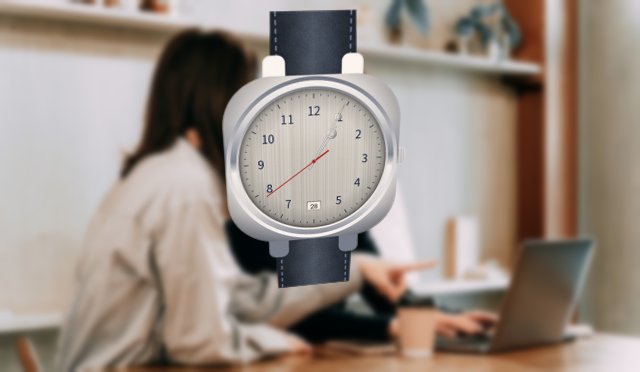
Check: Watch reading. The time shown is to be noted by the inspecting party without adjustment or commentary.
1:04:39
